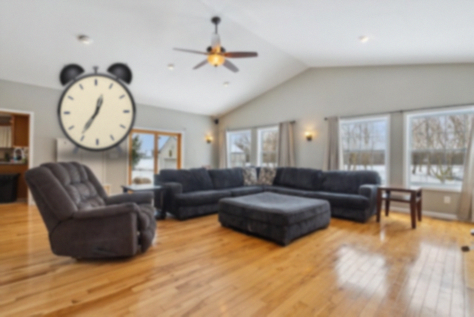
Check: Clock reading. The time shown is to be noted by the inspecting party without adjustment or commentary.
12:36
